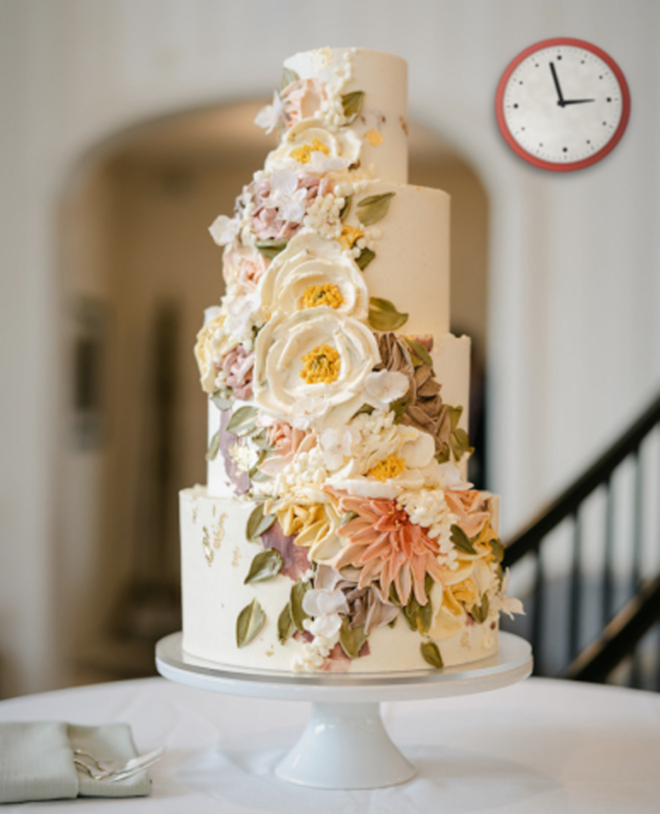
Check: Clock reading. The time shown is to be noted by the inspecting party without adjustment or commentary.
2:58
